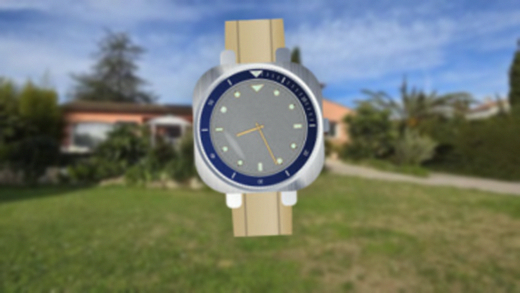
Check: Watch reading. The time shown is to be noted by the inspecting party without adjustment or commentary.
8:26
